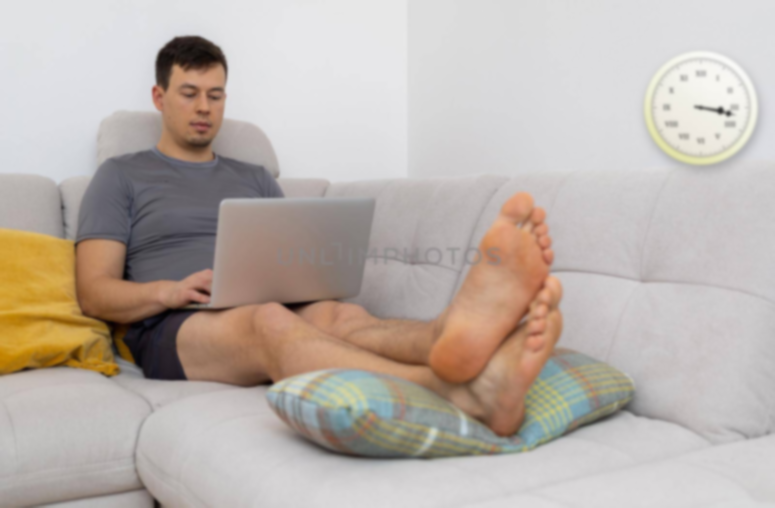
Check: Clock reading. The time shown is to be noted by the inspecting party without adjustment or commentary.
3:17
